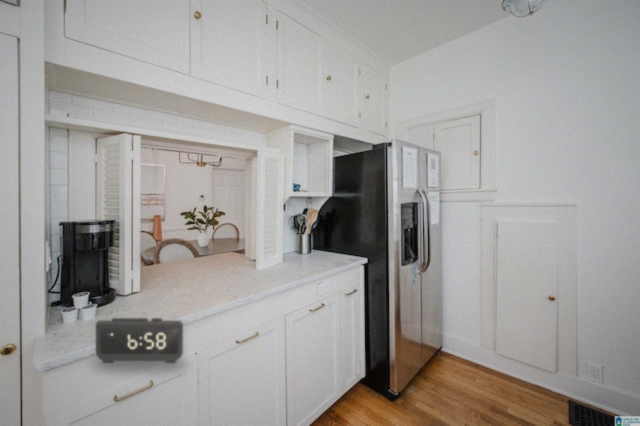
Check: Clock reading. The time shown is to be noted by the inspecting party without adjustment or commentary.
6:58
